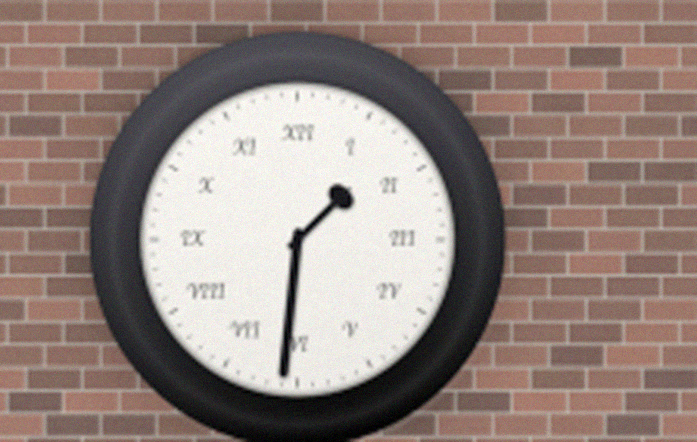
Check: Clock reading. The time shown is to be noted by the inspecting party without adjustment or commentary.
1:31
